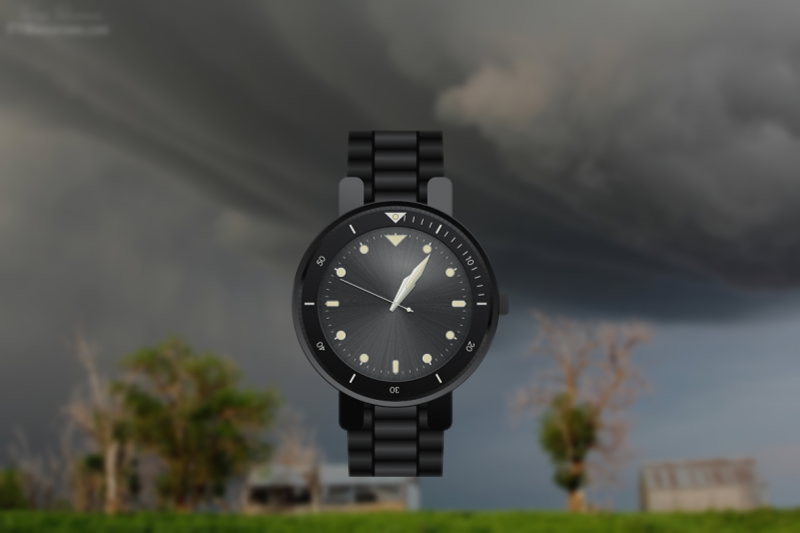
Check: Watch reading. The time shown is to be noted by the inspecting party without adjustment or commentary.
1:05:49
